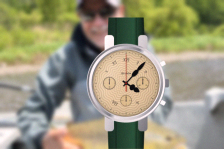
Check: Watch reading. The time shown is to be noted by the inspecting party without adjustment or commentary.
4:07
